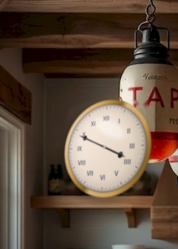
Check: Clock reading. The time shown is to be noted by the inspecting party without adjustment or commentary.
3:49
